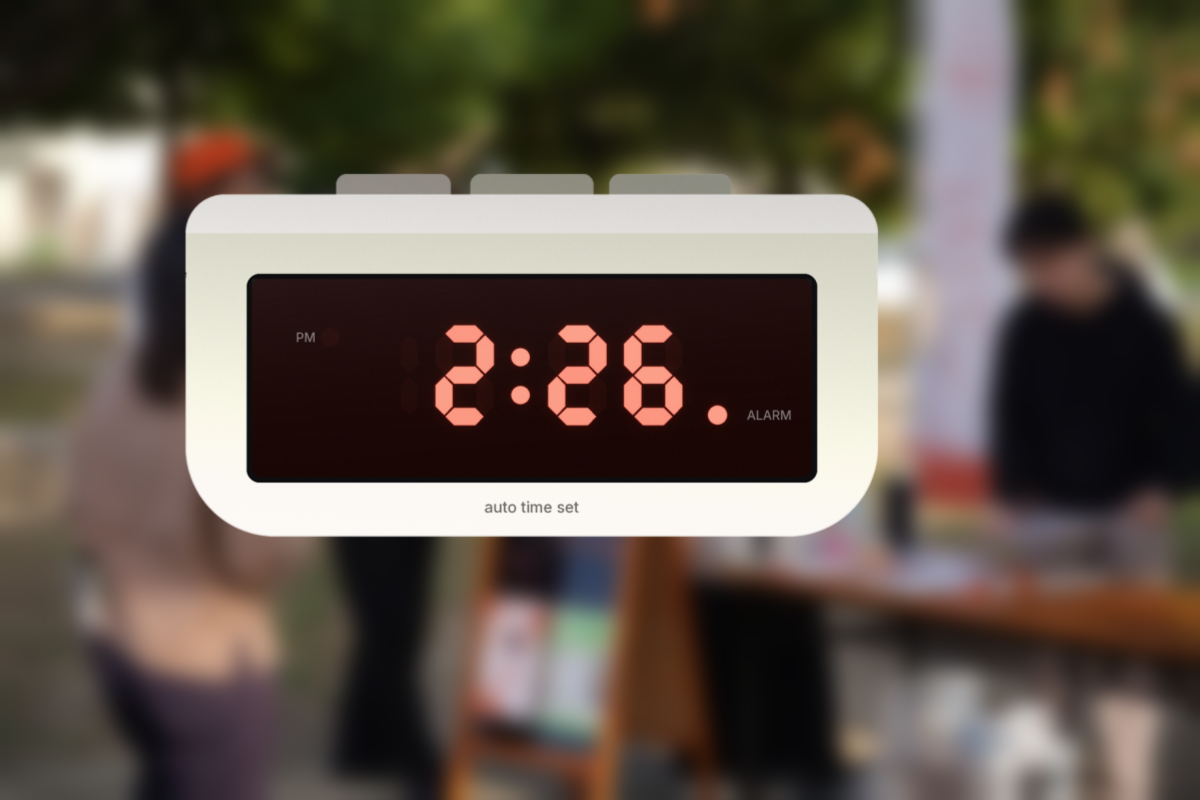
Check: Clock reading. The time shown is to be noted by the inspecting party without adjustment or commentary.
2:26
